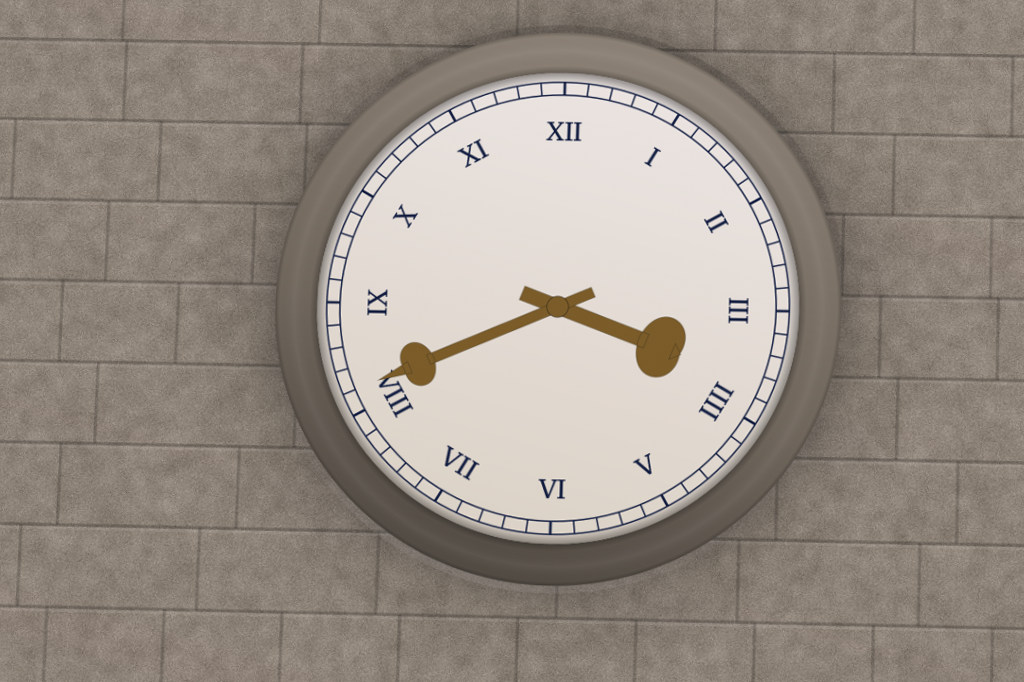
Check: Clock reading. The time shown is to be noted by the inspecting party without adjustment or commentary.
3:41
